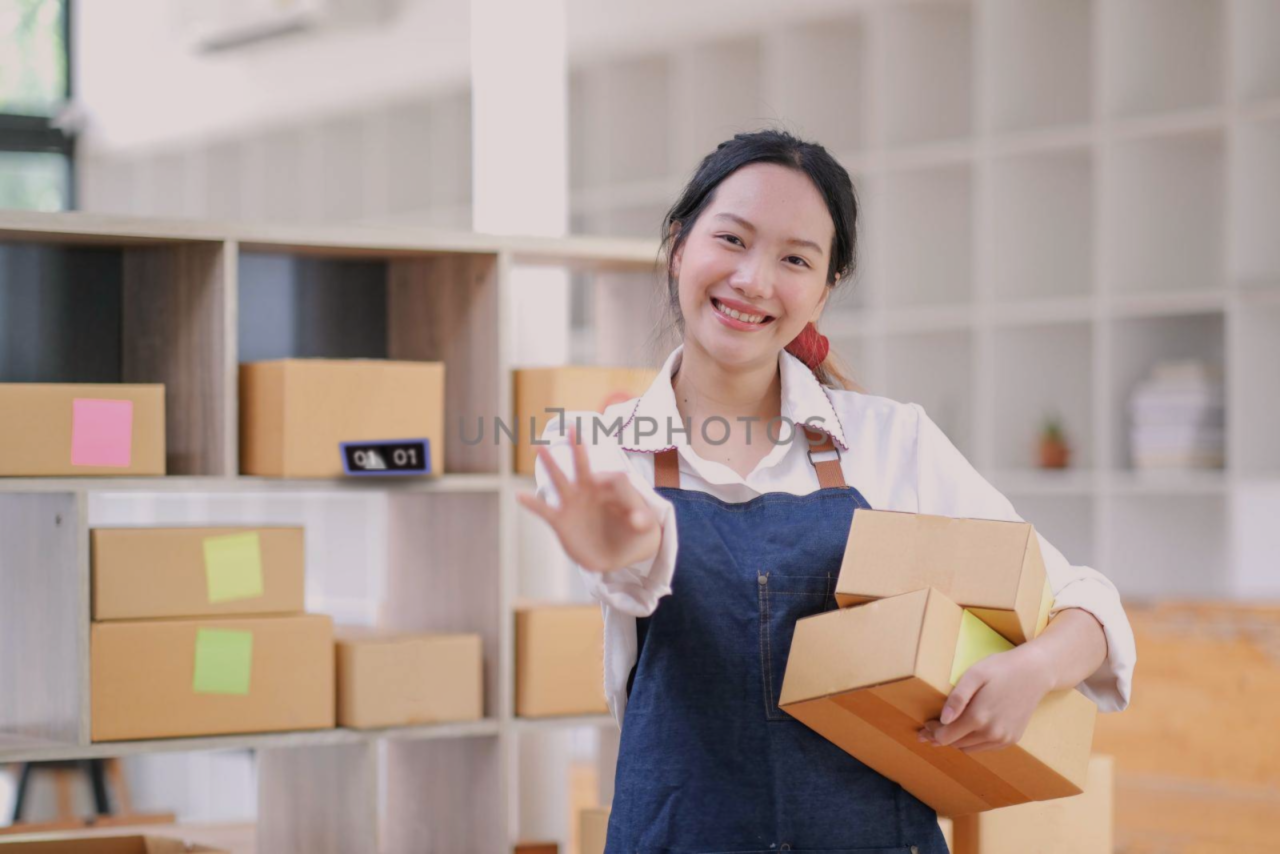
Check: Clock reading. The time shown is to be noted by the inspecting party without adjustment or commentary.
1:01
